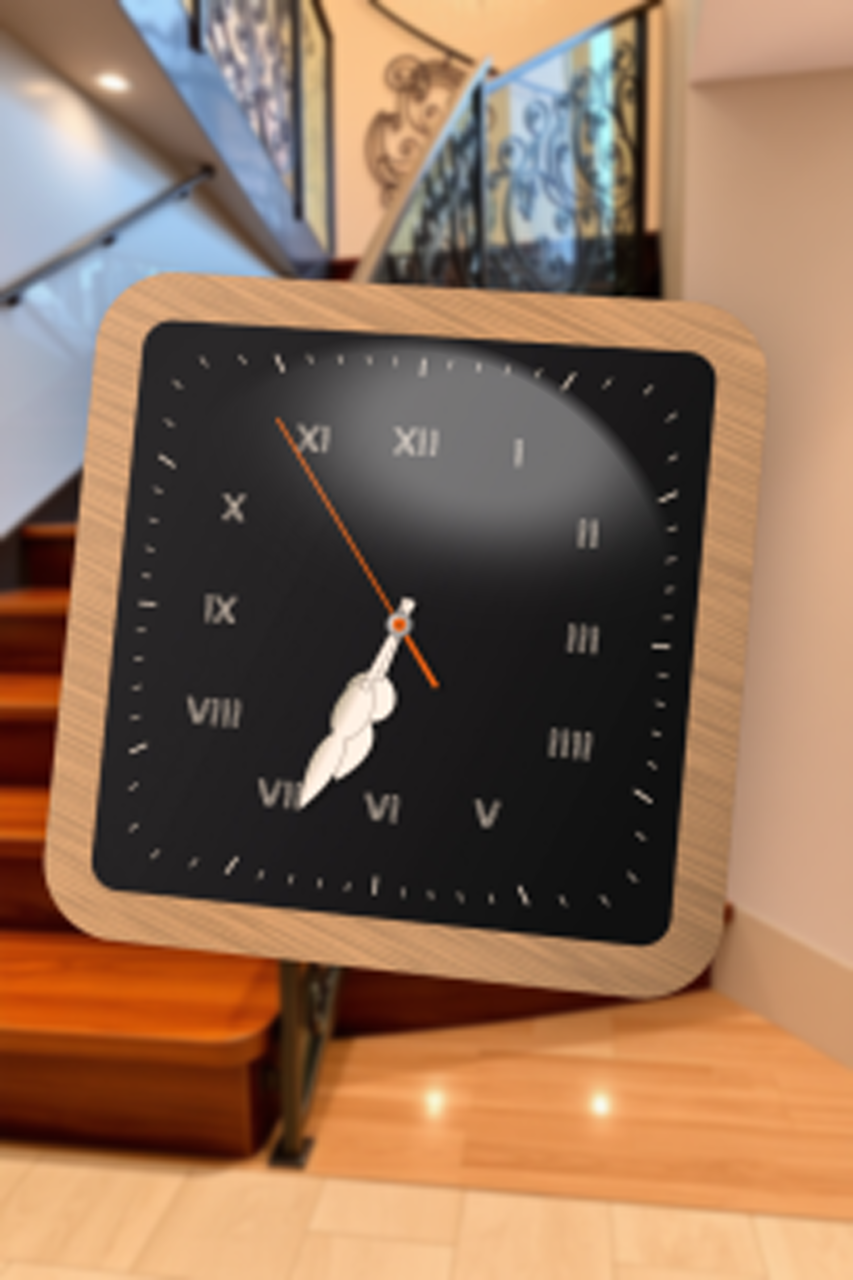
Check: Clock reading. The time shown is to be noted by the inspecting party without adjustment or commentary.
6:33:54
